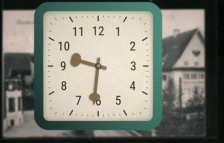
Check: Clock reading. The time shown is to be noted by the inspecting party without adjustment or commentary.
9:31
